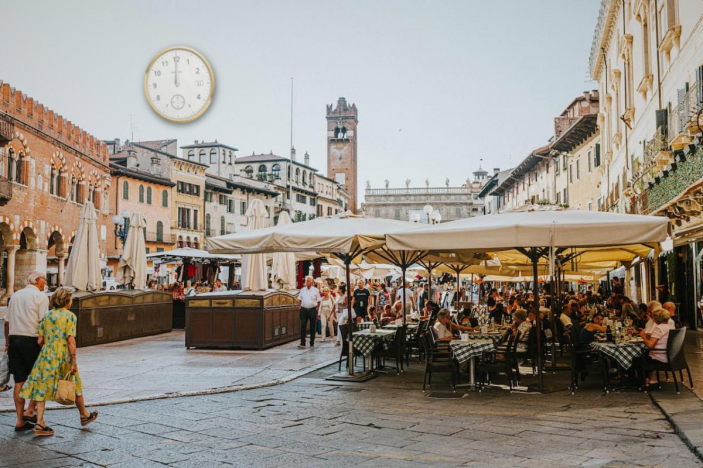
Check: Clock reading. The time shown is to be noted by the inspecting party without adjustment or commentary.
12:00
